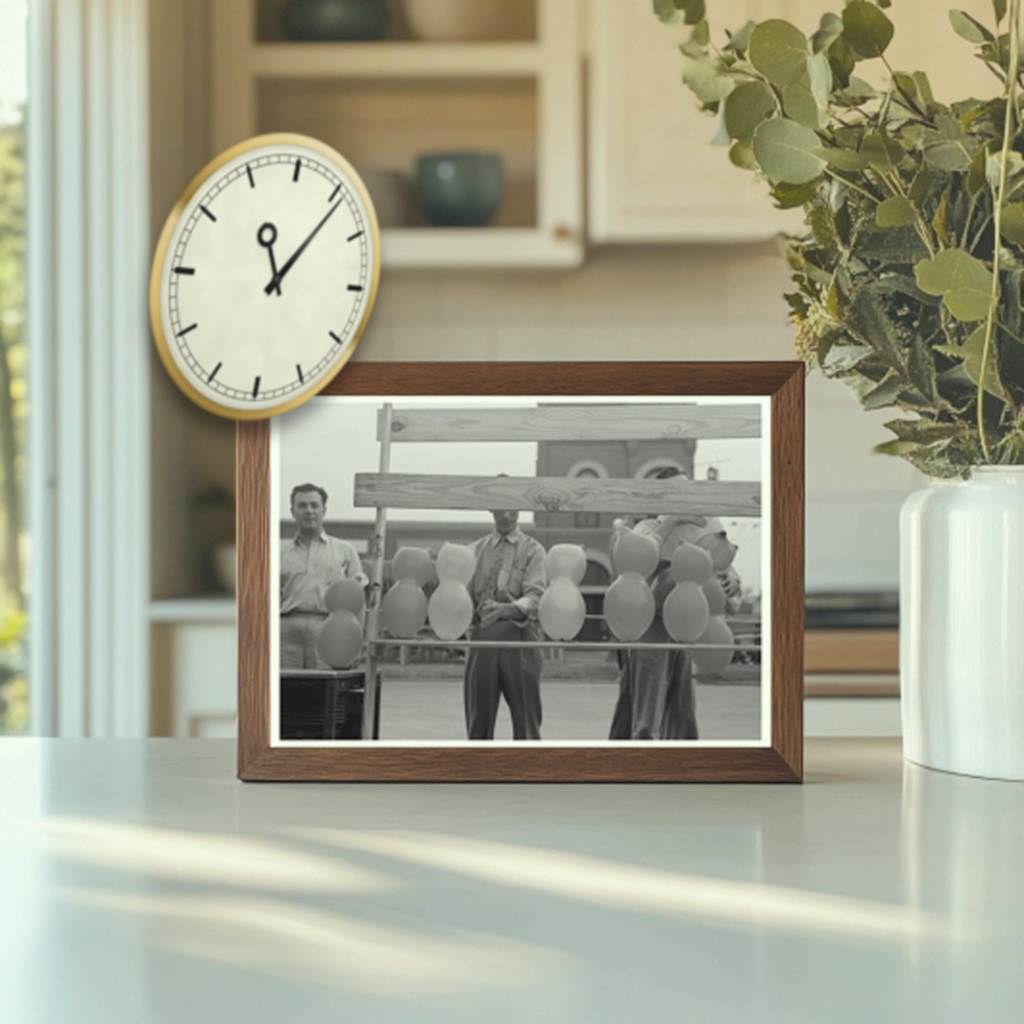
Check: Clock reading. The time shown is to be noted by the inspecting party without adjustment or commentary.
11:06
